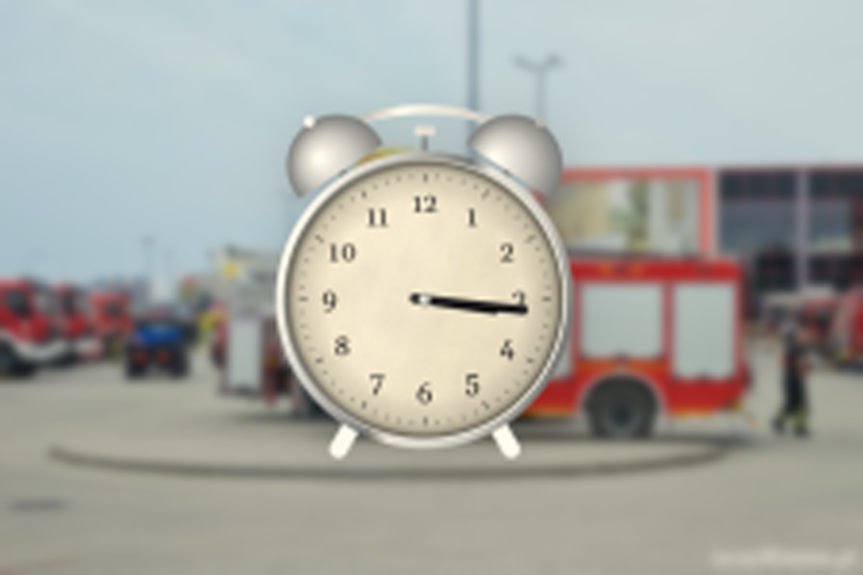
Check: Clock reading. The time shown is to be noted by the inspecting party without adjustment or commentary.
3:16
